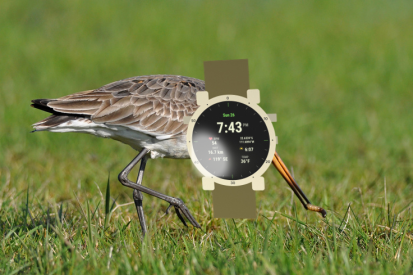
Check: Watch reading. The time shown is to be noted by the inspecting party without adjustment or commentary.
7:43
